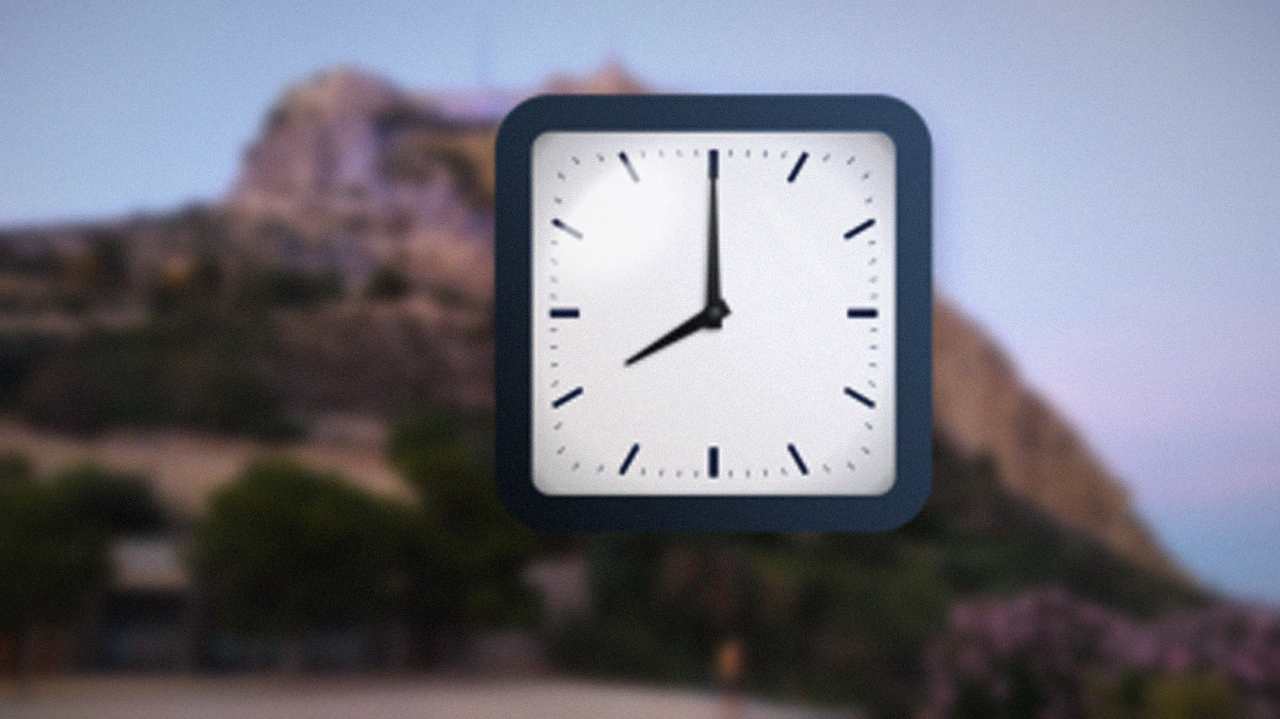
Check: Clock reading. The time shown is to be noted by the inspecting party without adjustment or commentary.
8:00
